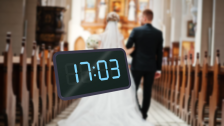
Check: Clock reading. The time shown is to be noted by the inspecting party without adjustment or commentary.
17:03
